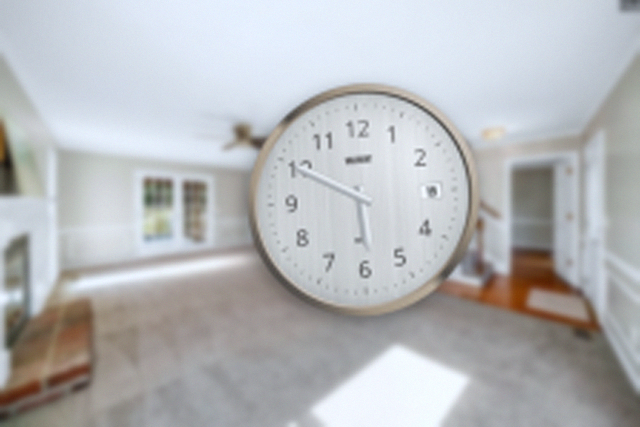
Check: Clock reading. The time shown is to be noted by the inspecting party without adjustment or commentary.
5:50
